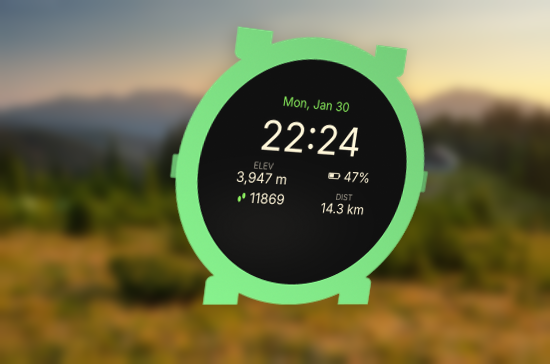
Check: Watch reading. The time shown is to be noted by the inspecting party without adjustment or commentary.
22:24
